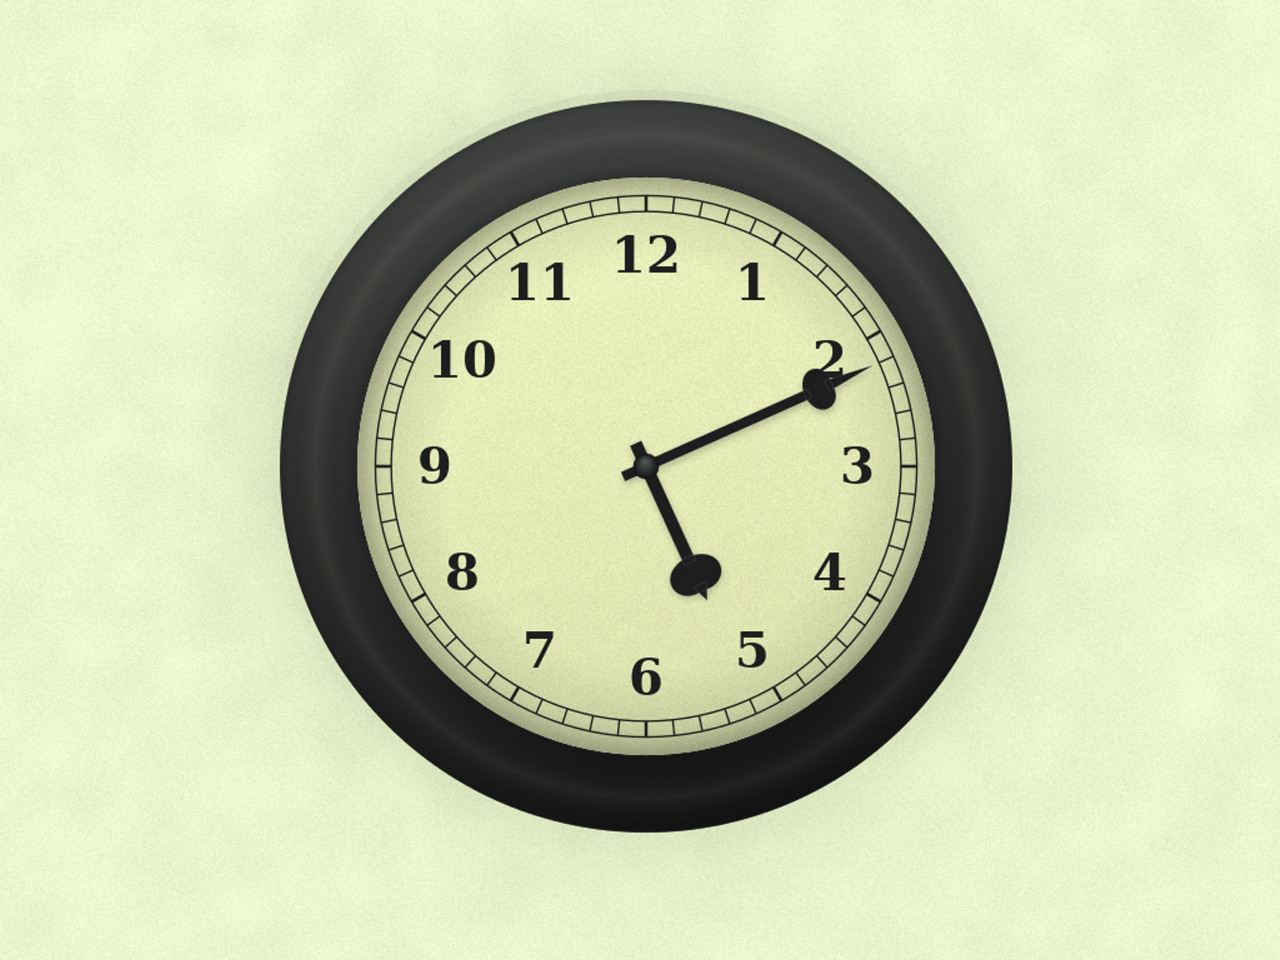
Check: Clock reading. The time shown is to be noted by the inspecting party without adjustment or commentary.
5:11
